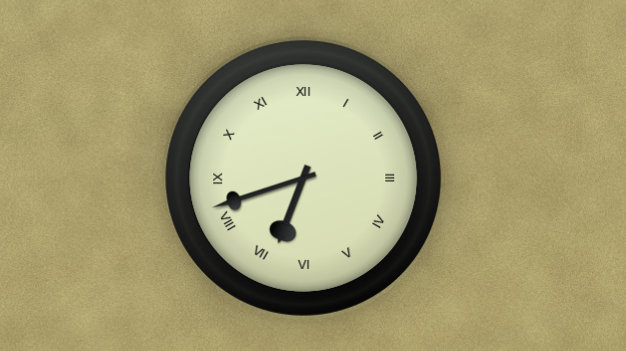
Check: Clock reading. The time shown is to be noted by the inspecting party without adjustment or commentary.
6:42
